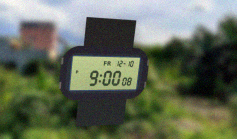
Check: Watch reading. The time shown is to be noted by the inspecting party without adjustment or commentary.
9:00:08
